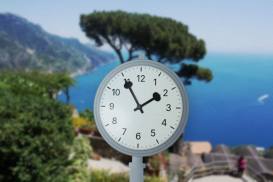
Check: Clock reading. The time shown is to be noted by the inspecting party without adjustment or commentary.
1:55
